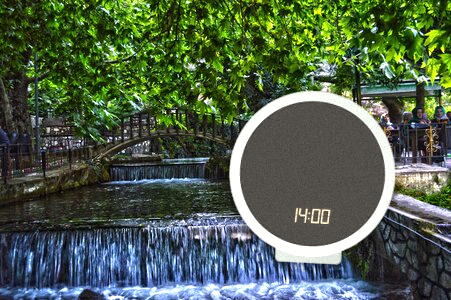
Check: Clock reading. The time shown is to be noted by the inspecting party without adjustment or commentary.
14:00
